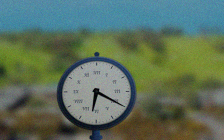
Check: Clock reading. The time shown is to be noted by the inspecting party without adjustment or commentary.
6:20
